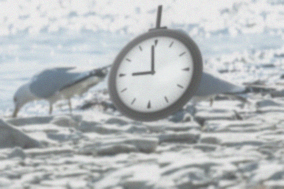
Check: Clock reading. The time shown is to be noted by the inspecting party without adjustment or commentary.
8:59
